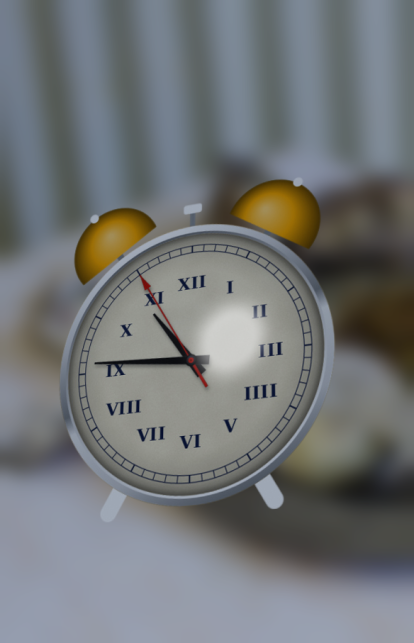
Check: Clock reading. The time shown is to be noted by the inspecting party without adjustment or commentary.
10:45:55
